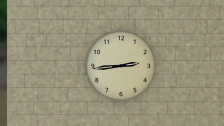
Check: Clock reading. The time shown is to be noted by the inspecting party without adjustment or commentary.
2:44
